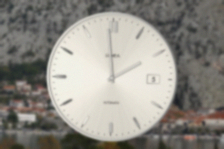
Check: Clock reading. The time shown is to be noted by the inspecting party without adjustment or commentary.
1:59
